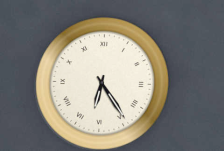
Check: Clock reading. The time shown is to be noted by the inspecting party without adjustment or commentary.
6:24
